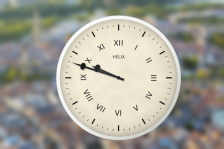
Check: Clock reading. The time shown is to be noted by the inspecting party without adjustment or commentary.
9:48
